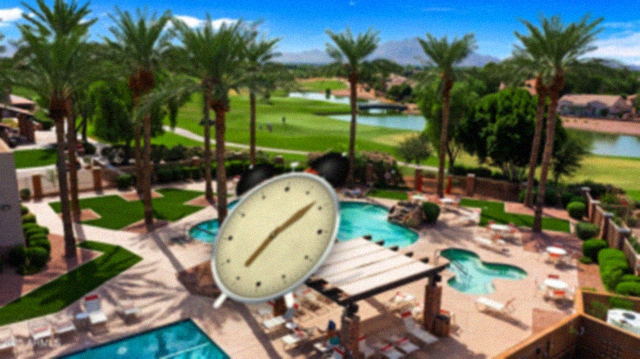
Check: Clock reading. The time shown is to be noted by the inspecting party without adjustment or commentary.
7:08
